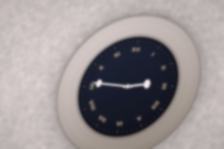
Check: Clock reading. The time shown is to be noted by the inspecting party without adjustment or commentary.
2:46
